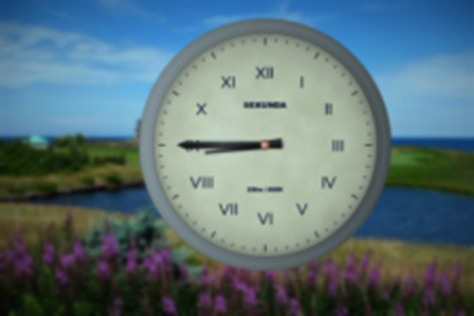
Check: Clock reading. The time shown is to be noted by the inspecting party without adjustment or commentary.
8:45
